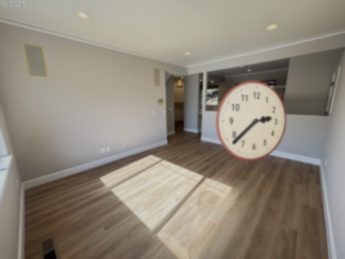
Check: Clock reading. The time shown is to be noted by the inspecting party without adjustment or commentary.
2:38
